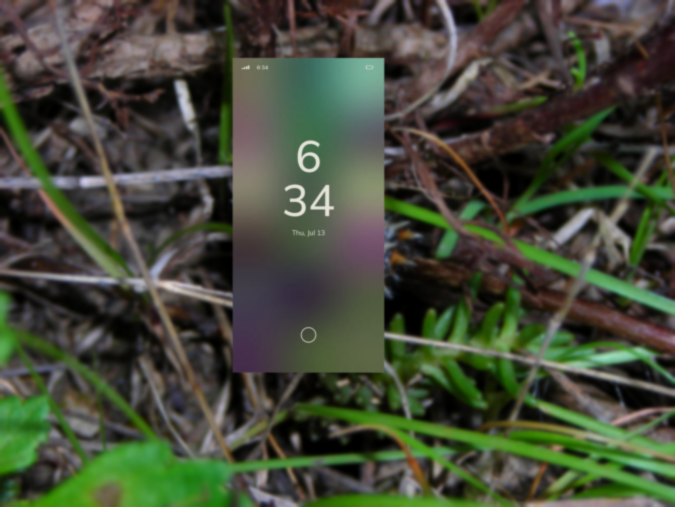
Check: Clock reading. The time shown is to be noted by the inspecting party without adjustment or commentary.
6:34
